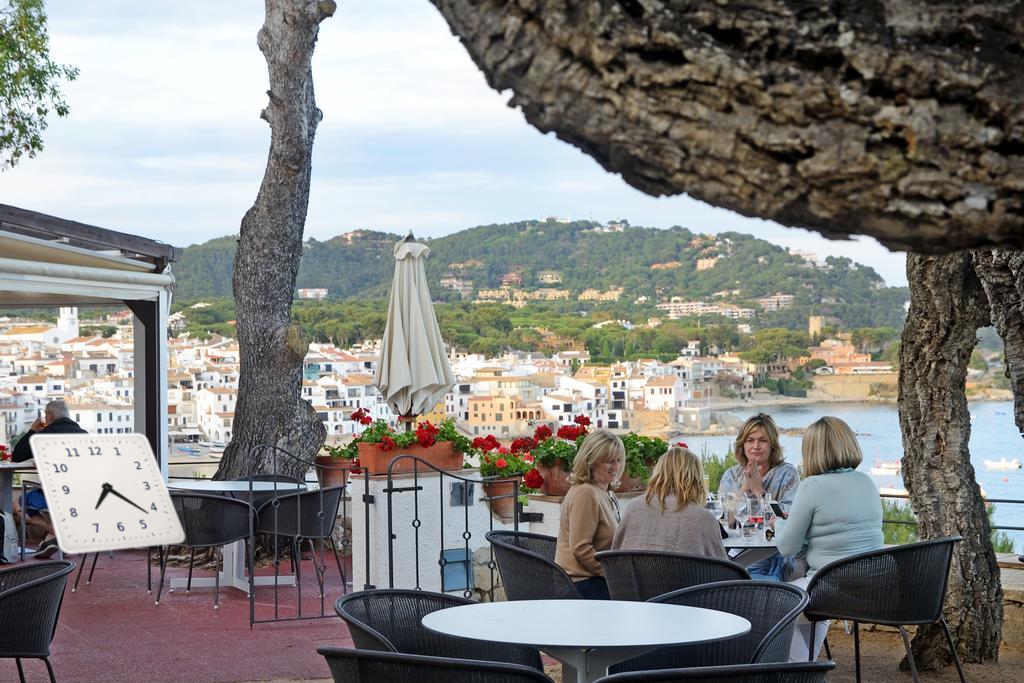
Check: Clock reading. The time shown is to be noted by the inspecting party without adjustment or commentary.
7:22
